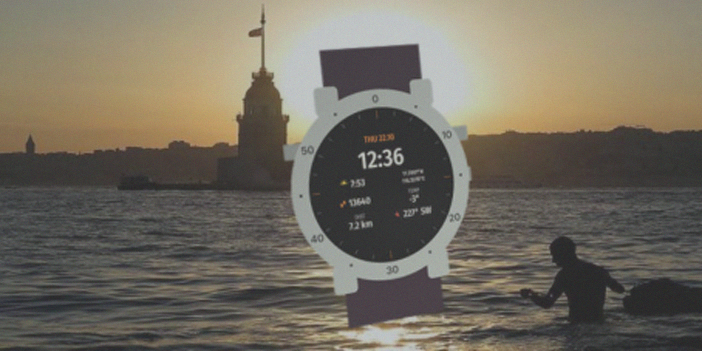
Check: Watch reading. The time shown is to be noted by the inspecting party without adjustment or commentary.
12:36
